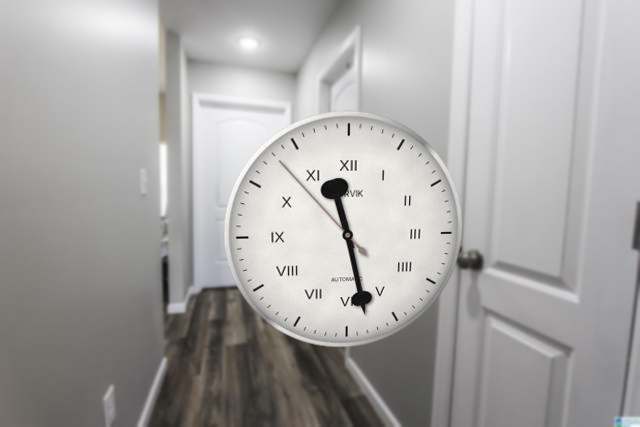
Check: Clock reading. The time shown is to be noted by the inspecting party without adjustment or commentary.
11:27:53
